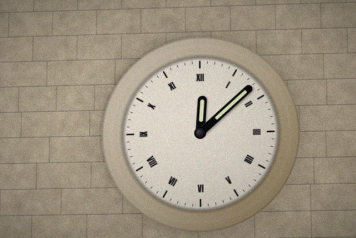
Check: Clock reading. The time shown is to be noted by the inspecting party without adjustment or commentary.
12:08
